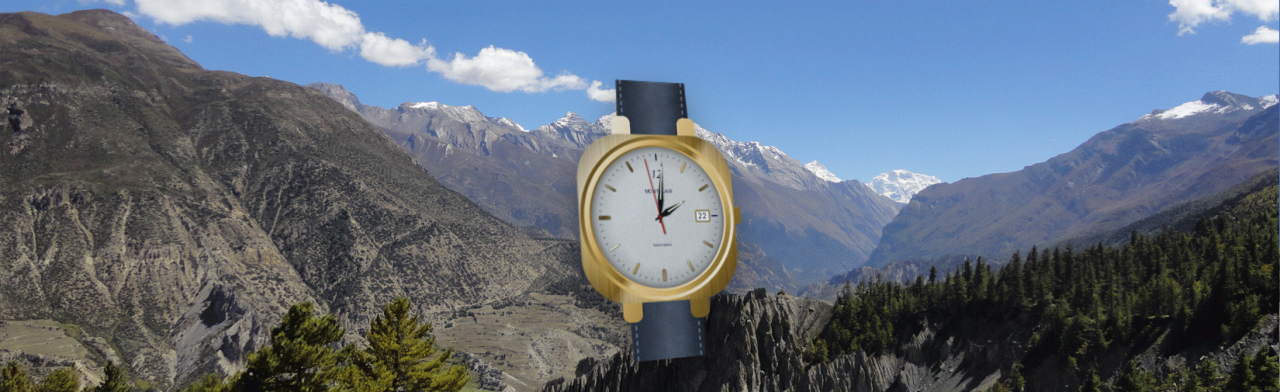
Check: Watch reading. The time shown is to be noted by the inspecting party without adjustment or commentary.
2:00:58
